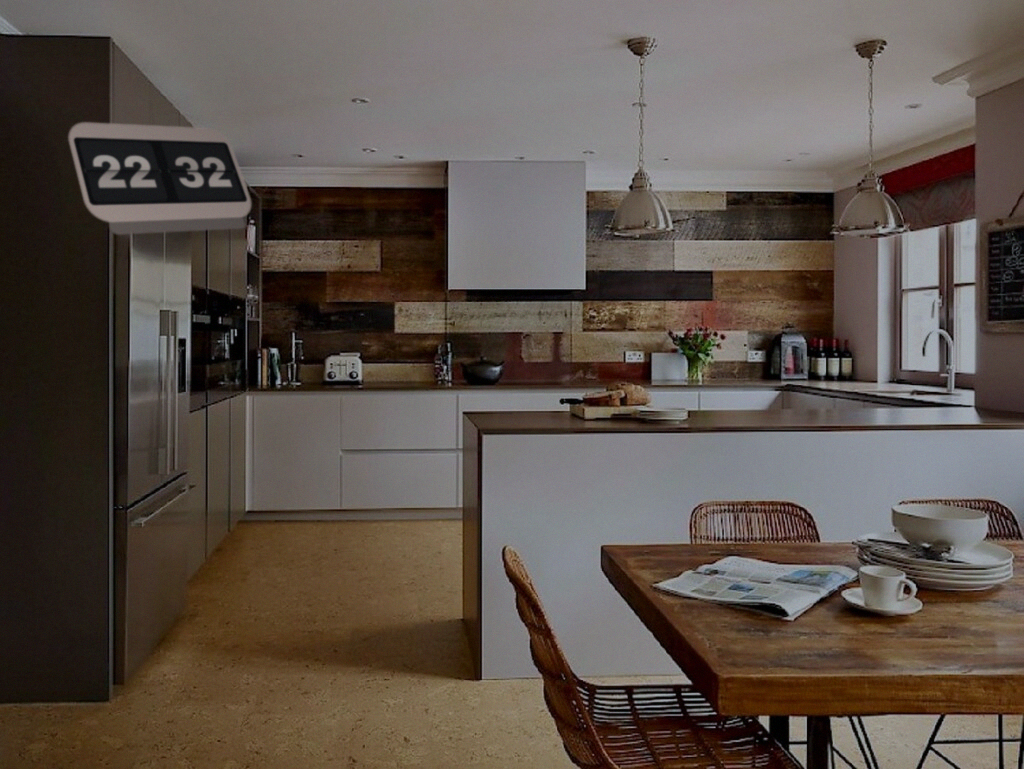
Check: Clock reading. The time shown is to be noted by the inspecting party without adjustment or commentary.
22:32
